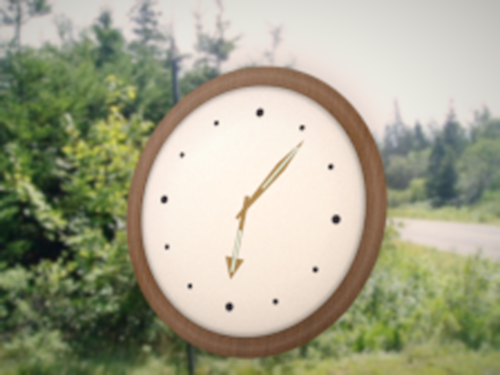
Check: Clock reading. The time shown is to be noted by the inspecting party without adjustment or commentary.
6:06
